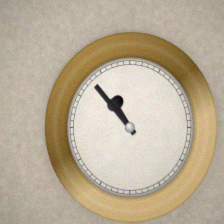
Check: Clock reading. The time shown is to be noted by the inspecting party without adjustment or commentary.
10:53
